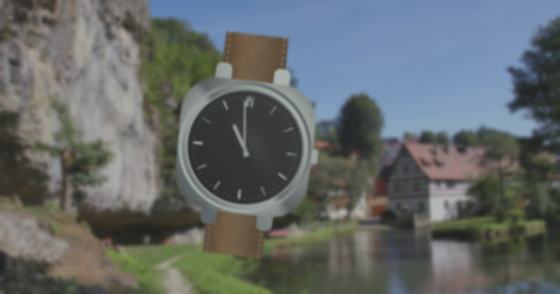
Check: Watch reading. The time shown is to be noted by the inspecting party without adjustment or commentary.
10:59
